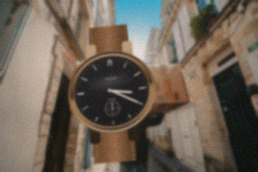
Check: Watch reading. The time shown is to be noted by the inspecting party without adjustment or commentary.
3:20
